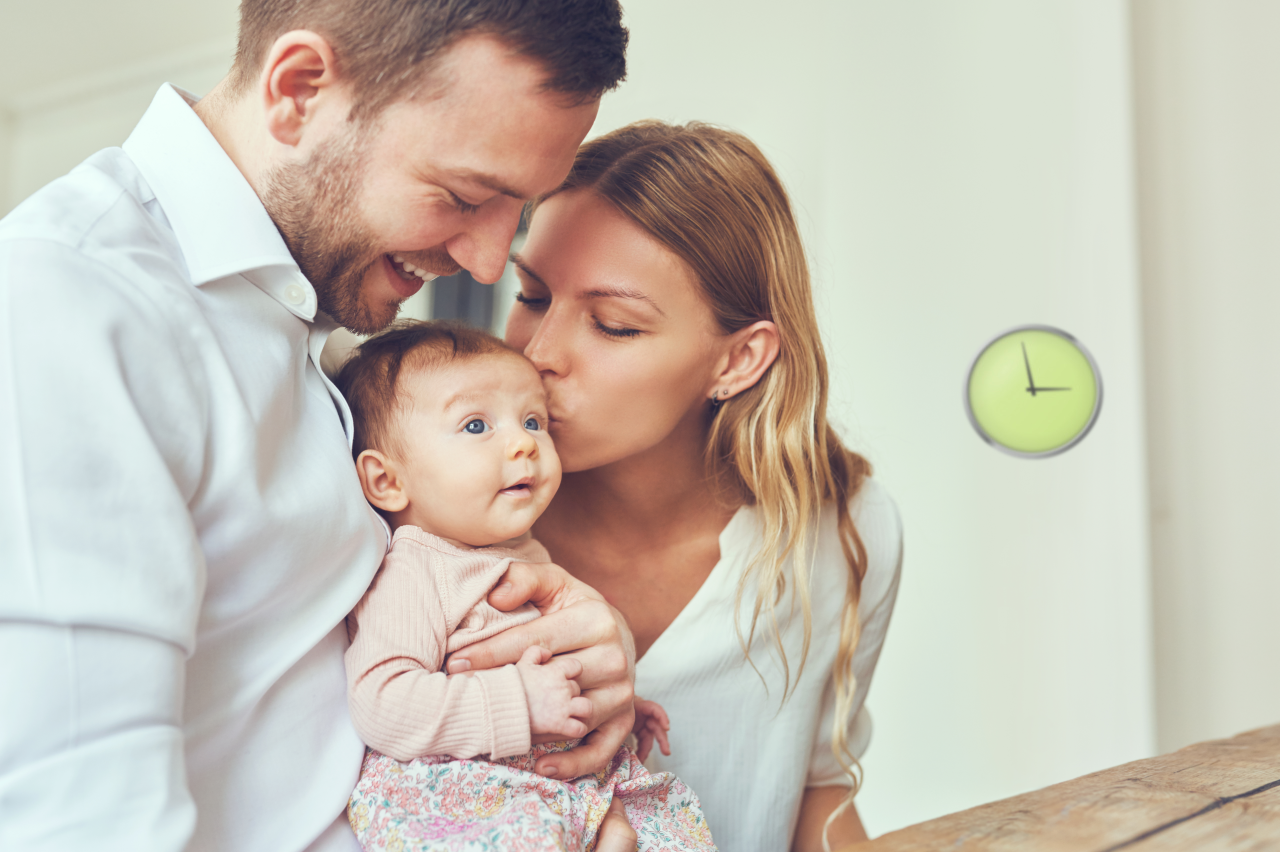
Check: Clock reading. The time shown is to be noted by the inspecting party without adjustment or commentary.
2:58
